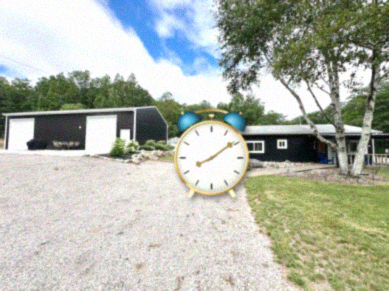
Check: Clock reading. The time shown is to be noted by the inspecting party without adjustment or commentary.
8:09
